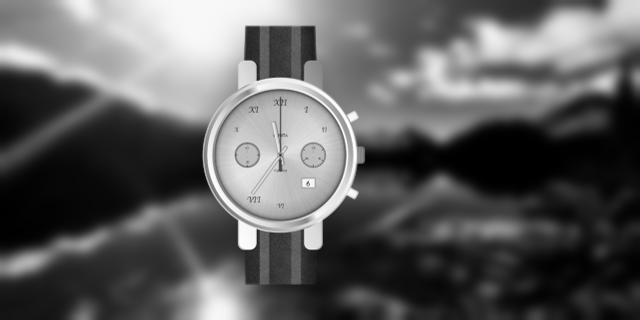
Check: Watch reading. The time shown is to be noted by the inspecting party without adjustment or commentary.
11:36
